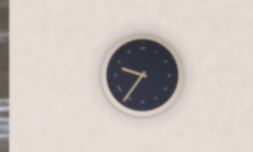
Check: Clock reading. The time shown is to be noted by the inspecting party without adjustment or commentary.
9:36
